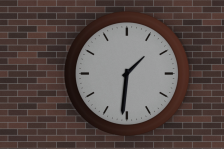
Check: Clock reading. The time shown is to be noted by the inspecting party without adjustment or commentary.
1:31
